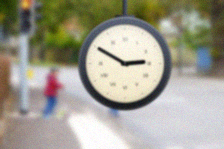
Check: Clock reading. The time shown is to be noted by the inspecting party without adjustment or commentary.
2:50
